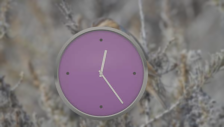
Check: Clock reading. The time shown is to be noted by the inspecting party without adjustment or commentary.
12:24
